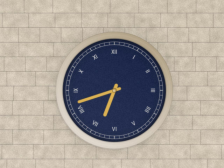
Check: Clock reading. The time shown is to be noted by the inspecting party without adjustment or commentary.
6:42
